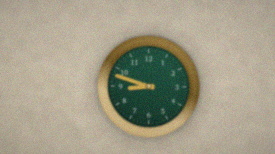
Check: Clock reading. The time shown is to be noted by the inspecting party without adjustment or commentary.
8:48
